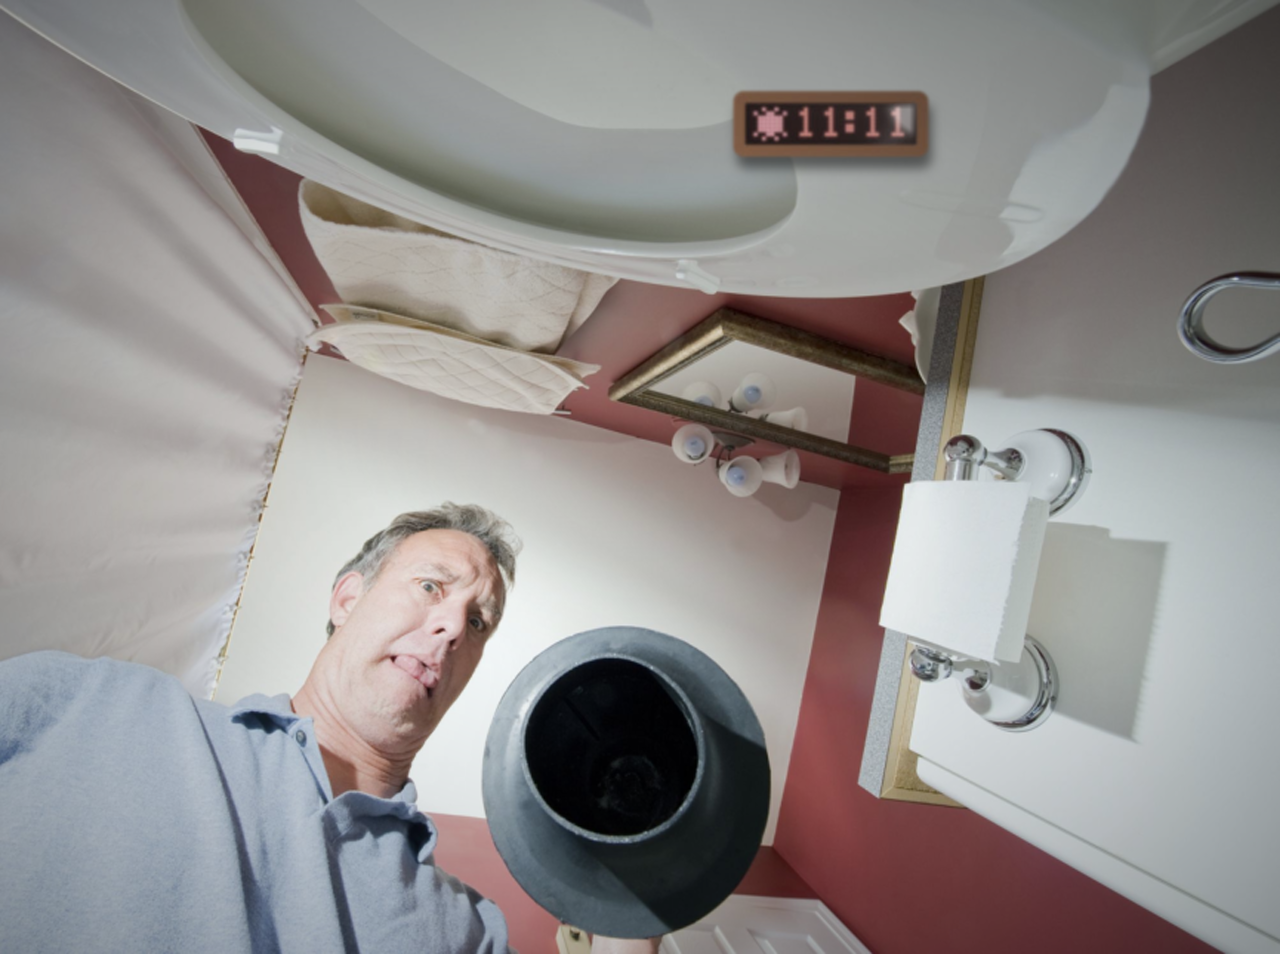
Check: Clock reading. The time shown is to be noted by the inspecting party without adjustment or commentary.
11:11
